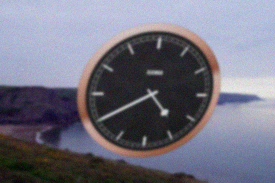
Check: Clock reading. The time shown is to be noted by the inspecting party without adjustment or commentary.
4:40
